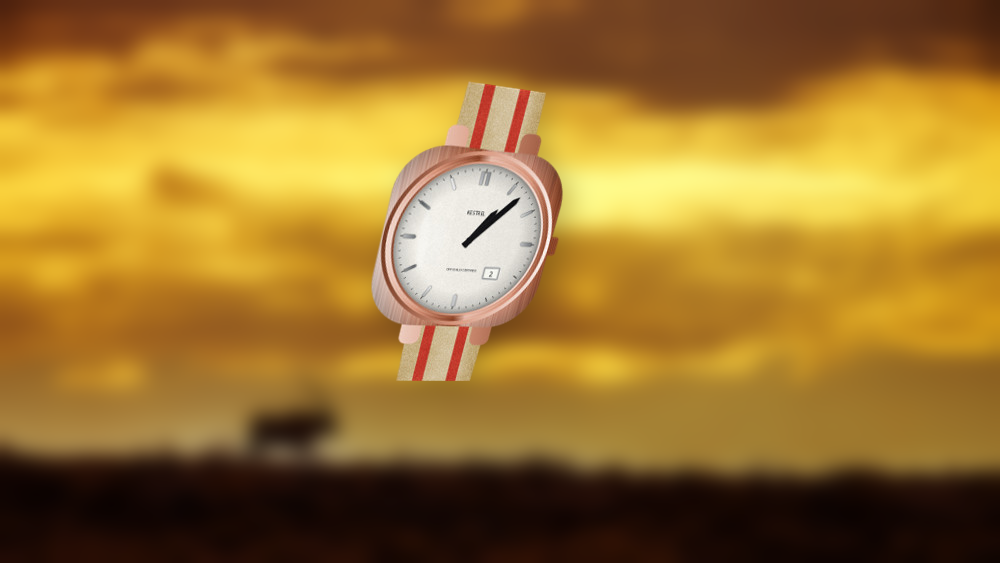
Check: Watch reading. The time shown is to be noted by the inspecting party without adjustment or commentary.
1:07
